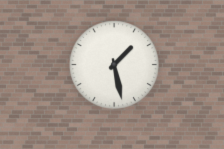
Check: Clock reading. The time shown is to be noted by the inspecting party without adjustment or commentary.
1:28
